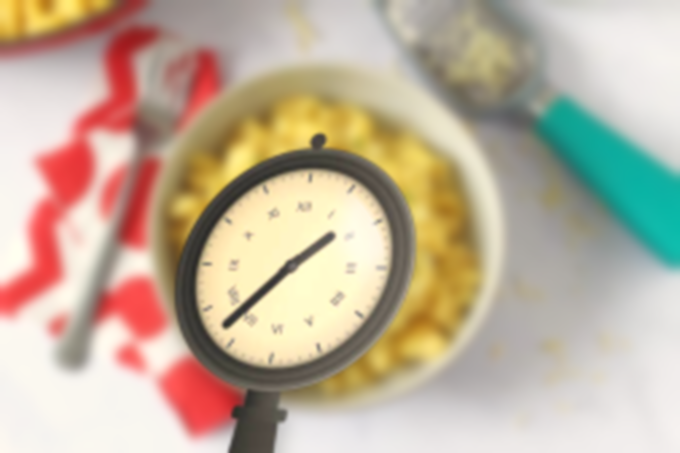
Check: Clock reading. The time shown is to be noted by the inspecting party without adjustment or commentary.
1:37
